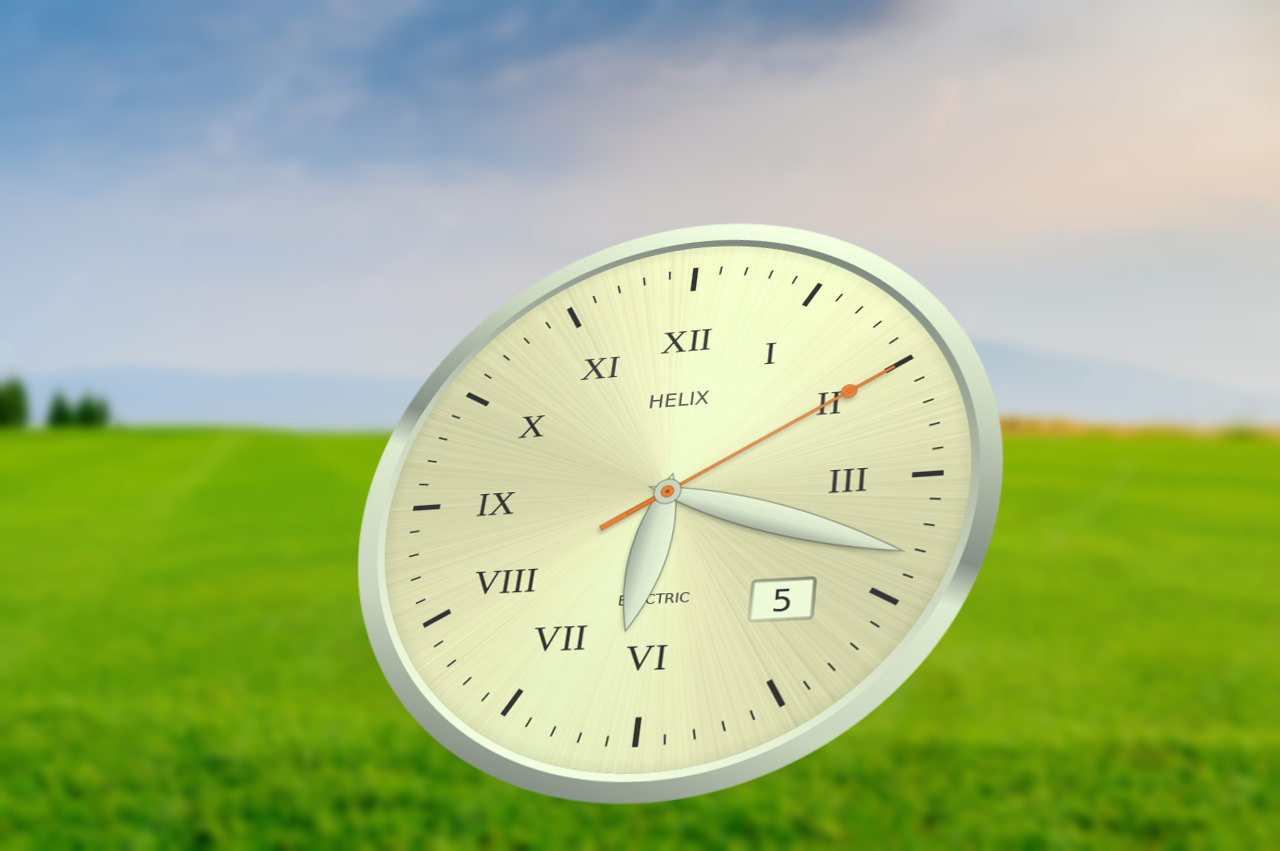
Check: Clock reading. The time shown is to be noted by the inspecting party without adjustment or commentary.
6:18:10
